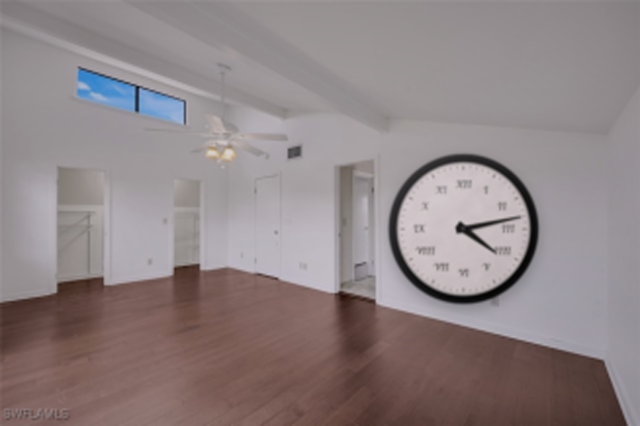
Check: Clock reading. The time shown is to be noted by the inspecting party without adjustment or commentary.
4:13
